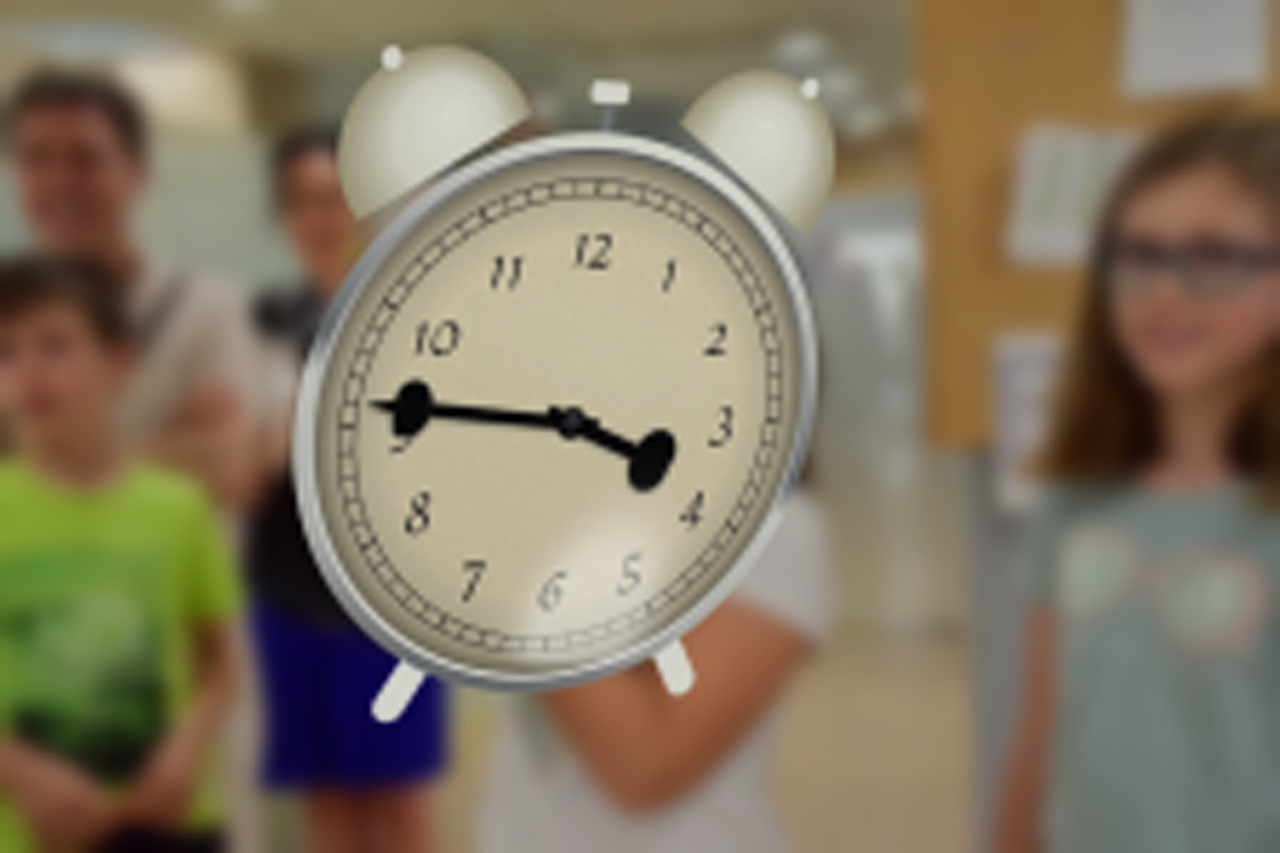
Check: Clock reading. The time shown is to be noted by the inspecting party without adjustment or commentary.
3:46
